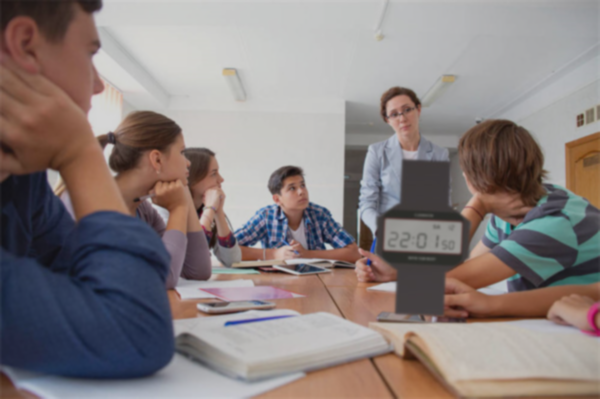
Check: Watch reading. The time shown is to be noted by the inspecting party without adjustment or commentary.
22:01
